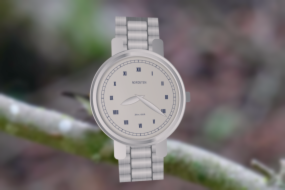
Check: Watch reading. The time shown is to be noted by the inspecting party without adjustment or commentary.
8:21
